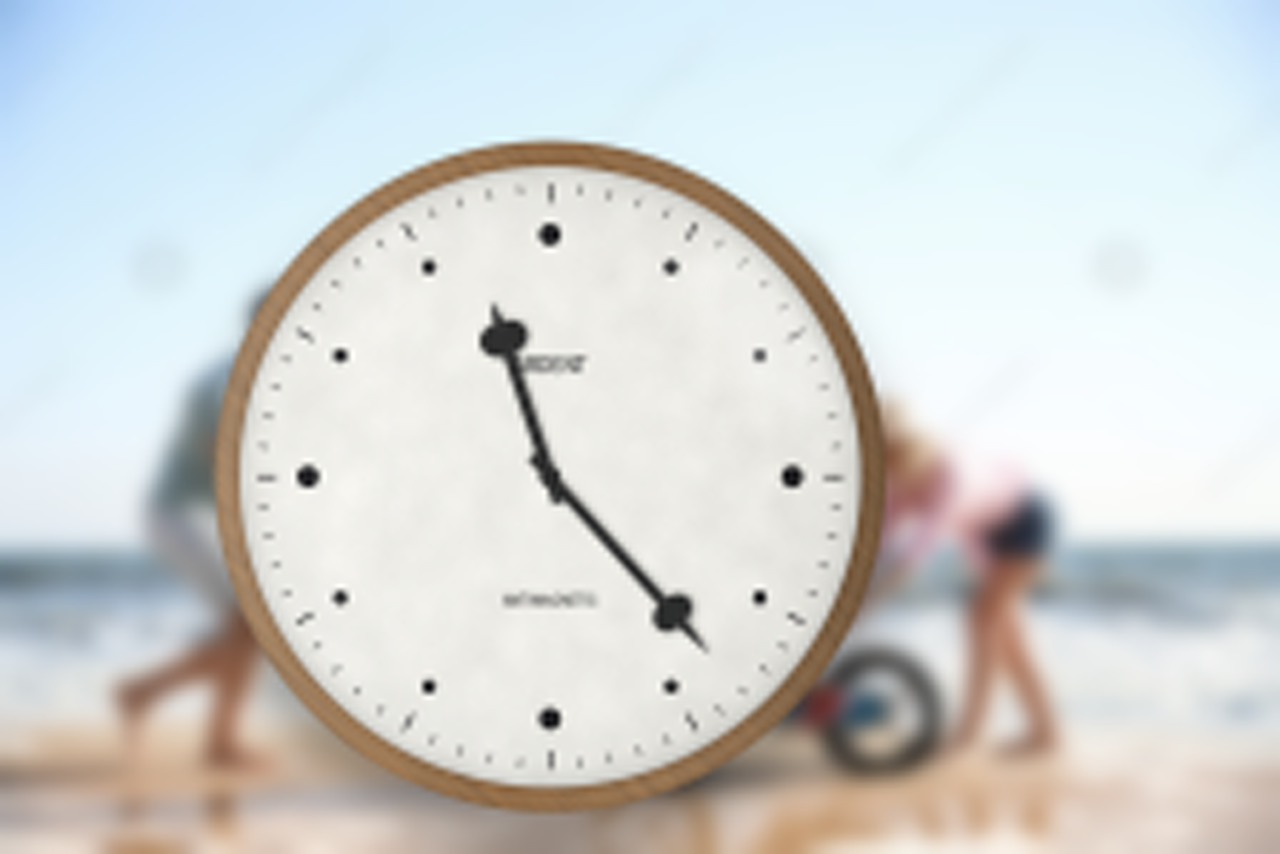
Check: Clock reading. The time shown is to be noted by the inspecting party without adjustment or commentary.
11:23
